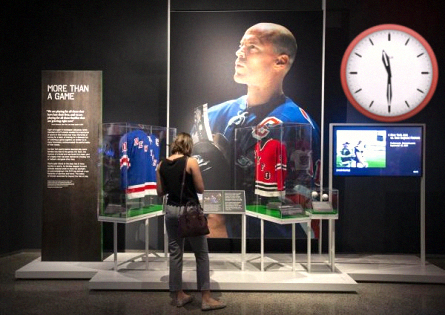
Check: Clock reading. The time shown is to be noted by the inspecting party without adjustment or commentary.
11:30
